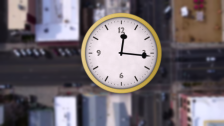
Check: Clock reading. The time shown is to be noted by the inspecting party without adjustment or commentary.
12:16
